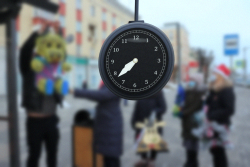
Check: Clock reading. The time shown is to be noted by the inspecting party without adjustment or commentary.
7:38
